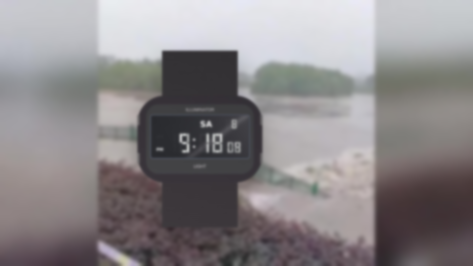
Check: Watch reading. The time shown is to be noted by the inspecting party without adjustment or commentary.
9:18
